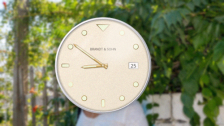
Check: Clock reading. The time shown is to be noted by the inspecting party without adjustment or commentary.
8:51
